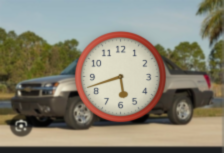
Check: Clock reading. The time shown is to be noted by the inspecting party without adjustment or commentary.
5:42
